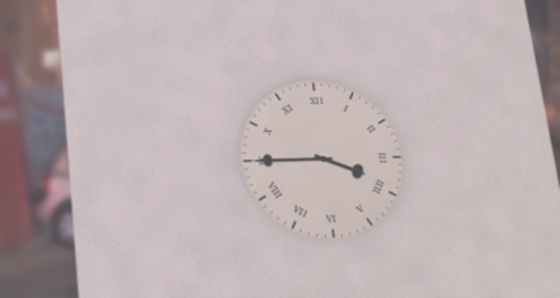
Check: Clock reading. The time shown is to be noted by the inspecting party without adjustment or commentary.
3:45
